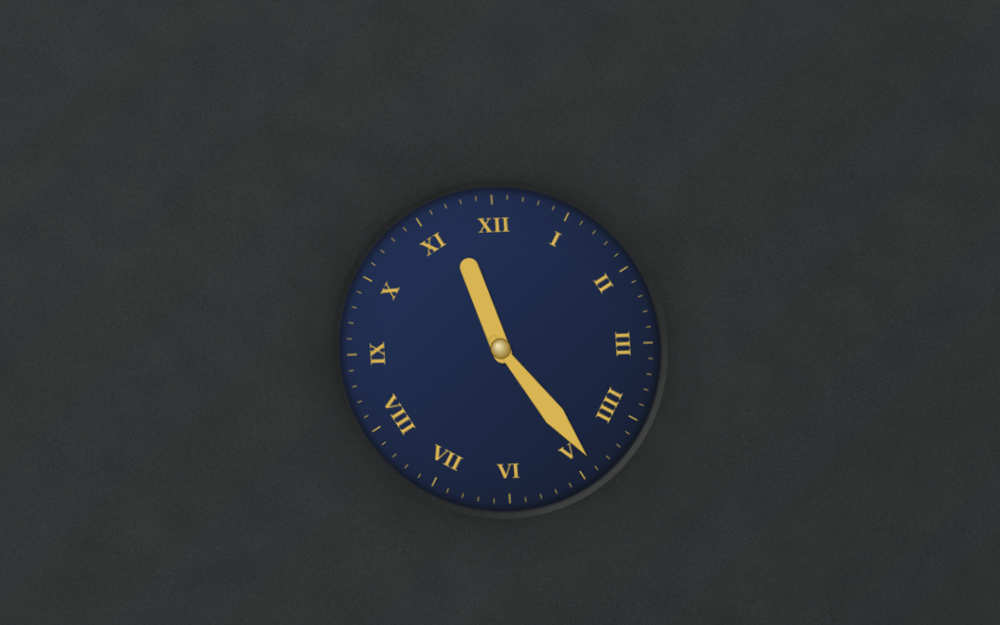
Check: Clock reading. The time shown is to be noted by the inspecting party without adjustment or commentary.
11:24
